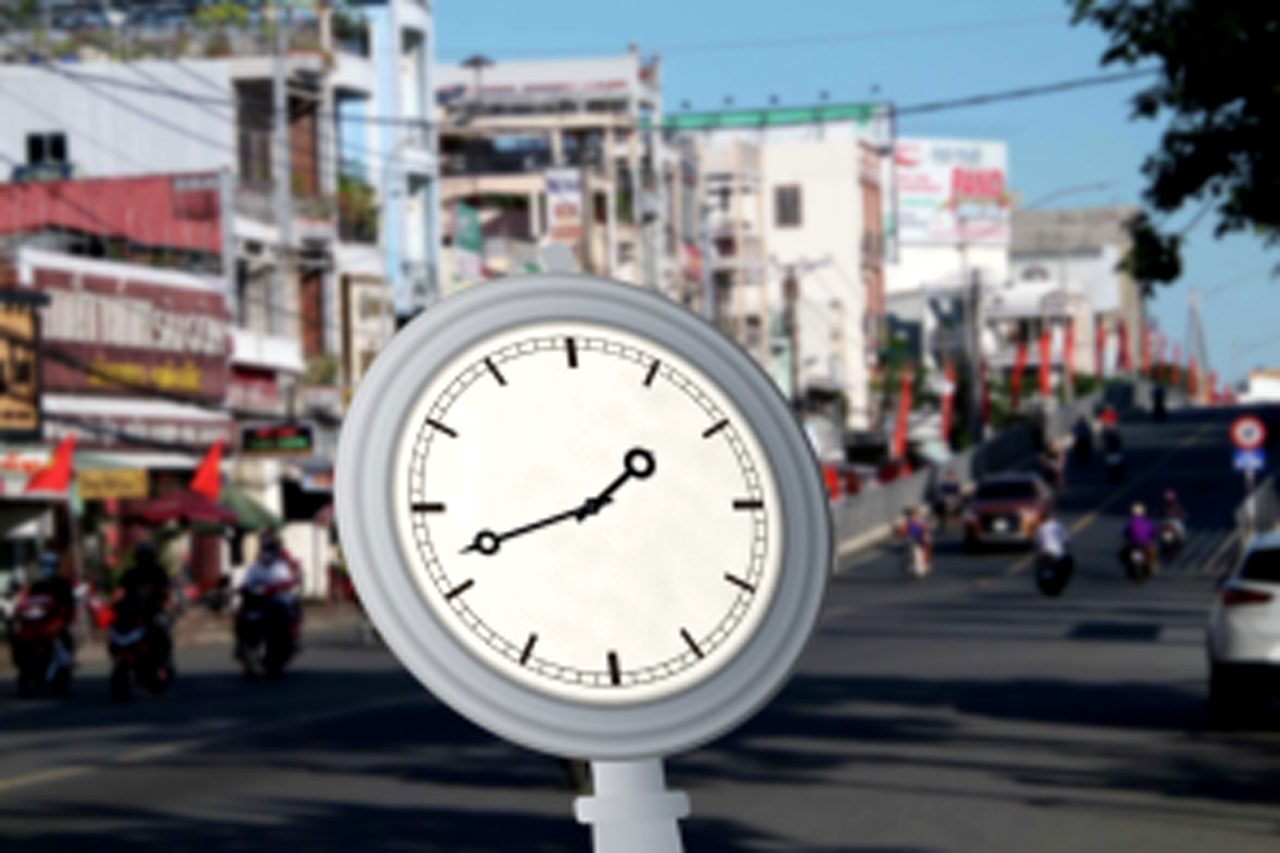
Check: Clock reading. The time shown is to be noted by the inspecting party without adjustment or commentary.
1:42
